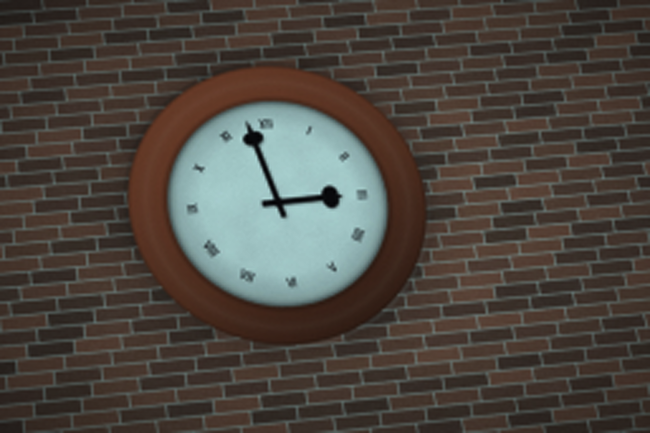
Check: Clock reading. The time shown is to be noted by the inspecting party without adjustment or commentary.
2:58
